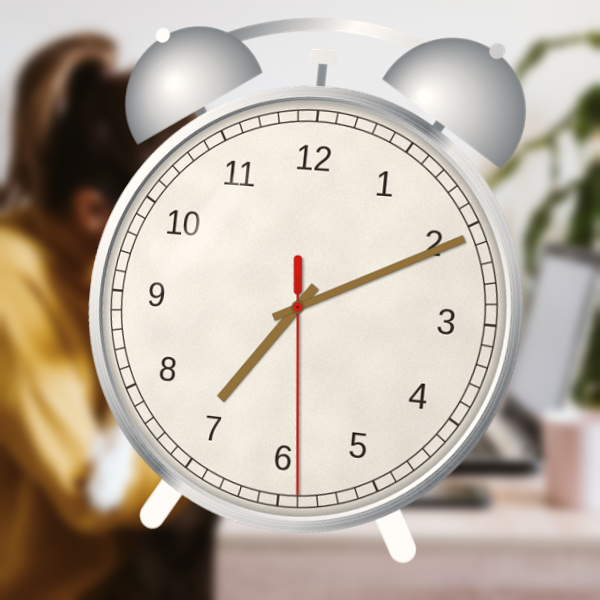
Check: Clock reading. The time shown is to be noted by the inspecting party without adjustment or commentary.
7:10:29
